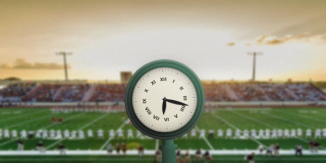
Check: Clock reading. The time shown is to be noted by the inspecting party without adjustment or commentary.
6:18
